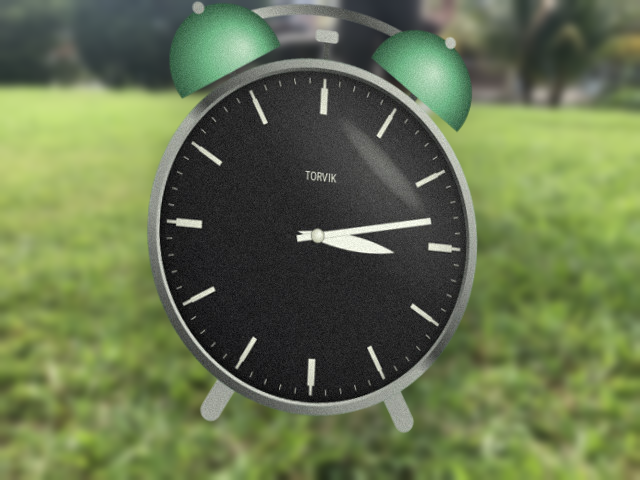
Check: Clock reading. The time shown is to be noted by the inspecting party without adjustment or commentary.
3:13
